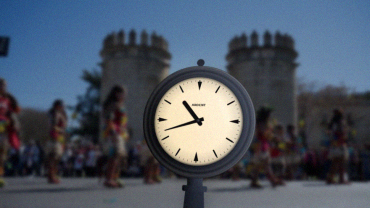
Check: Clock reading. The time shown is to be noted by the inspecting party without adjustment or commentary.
10:42
